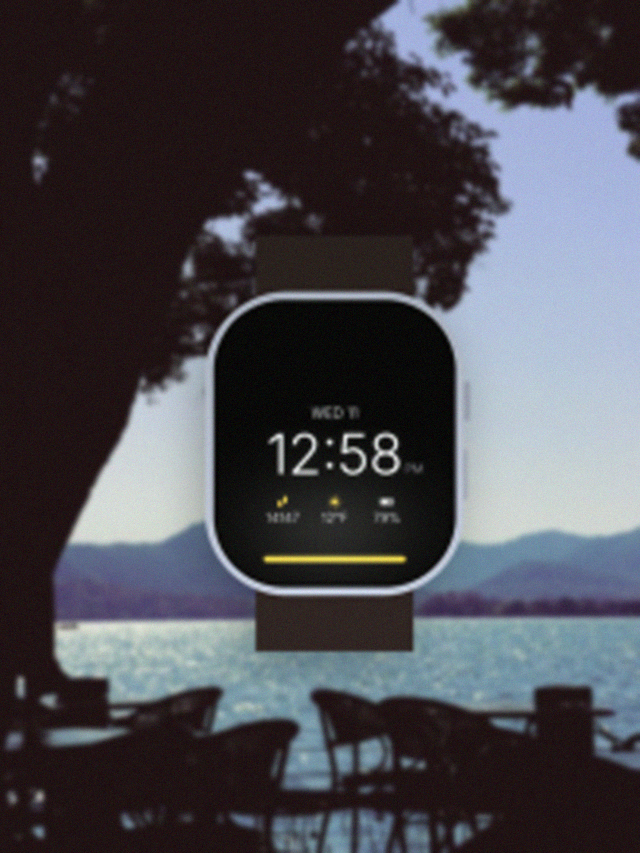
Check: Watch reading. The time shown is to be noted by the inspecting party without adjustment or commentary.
12:58
